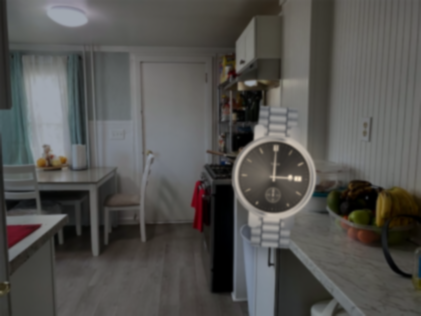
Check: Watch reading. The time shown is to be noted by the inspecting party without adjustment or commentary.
3:00
